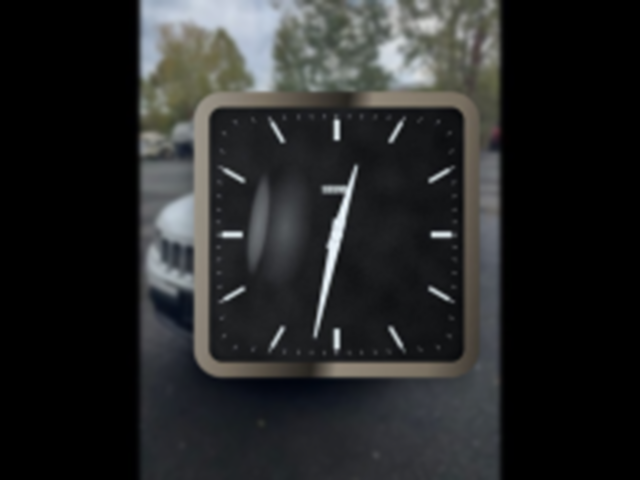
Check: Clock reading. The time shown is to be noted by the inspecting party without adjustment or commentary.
12:32
